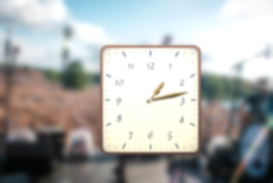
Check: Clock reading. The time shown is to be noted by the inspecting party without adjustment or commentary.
1:13
